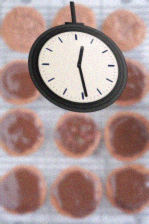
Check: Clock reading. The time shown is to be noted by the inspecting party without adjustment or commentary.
12:29
